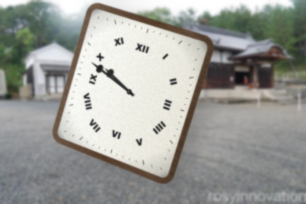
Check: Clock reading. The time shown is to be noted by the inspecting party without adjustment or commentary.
9:48
